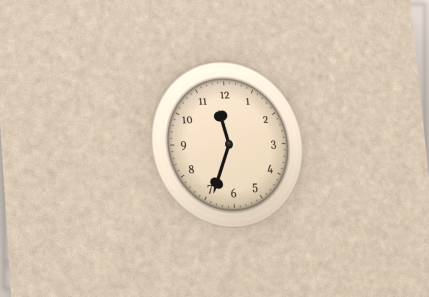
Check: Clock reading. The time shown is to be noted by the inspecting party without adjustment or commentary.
11:34
